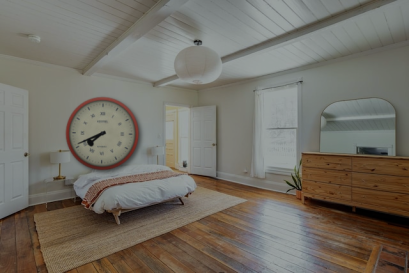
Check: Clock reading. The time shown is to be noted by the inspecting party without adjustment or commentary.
7:41
